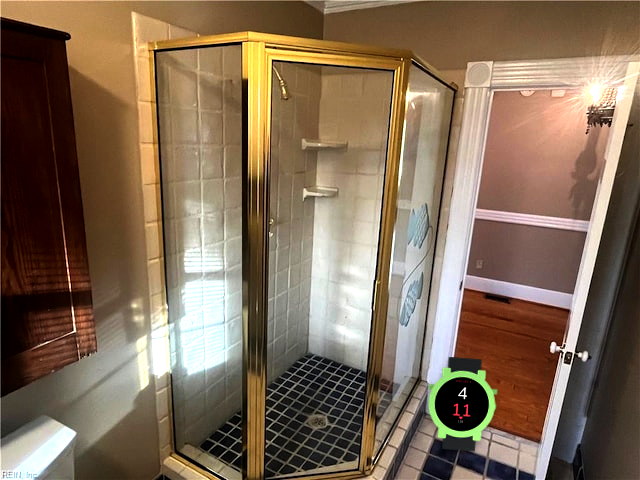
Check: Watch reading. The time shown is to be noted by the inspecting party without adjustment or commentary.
4:11
